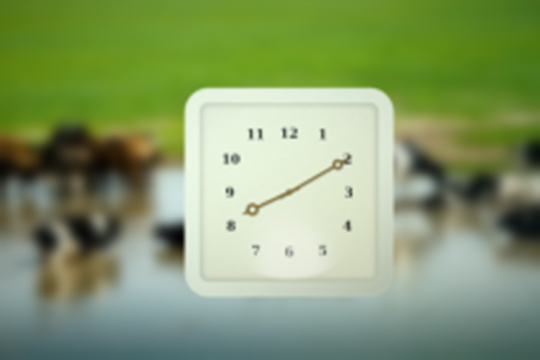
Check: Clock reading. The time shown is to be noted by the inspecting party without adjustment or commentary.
8:10
